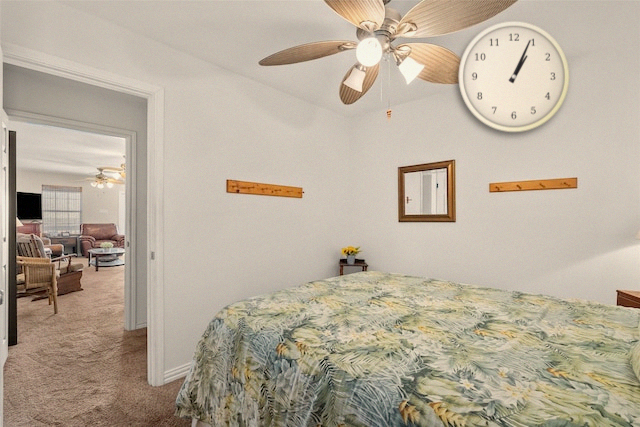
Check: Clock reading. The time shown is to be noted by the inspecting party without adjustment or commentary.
1:04
